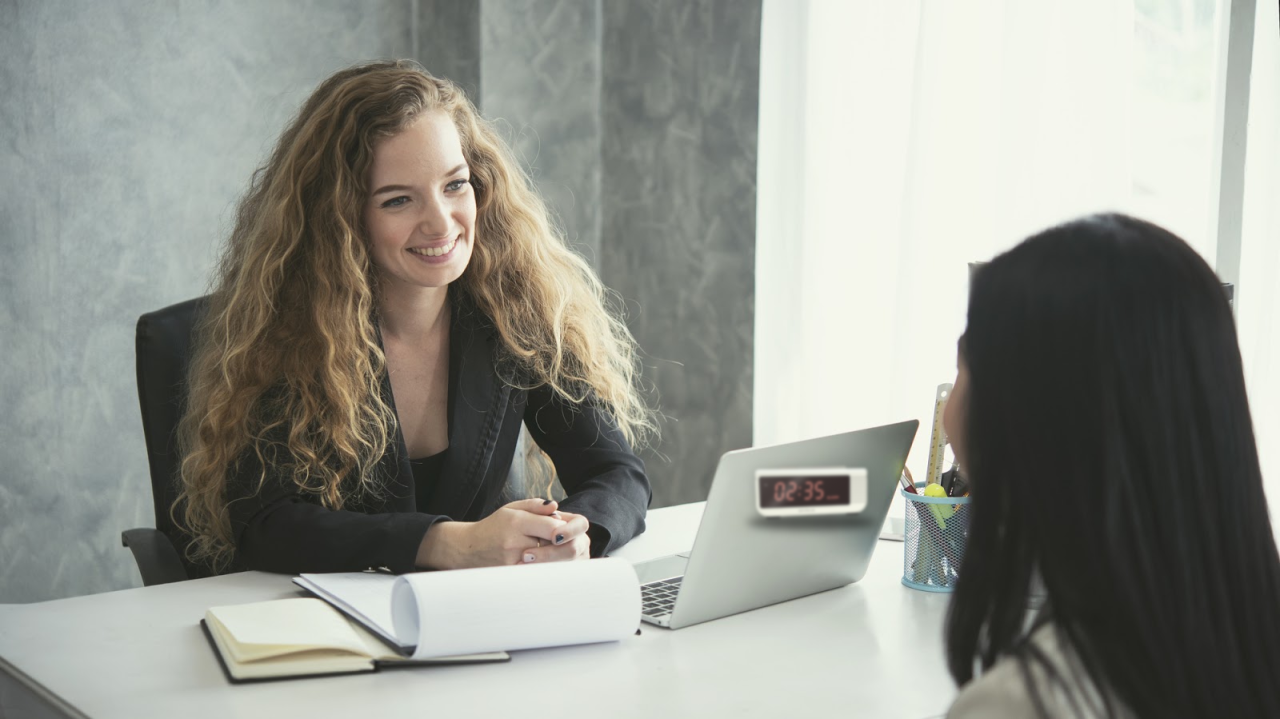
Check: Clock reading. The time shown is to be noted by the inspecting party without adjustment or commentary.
2:35
